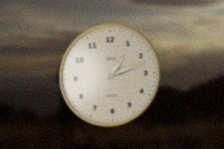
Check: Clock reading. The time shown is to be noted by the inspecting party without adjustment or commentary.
1:12
